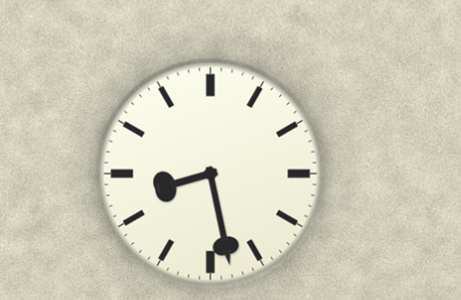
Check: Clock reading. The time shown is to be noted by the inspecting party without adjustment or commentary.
8:28
